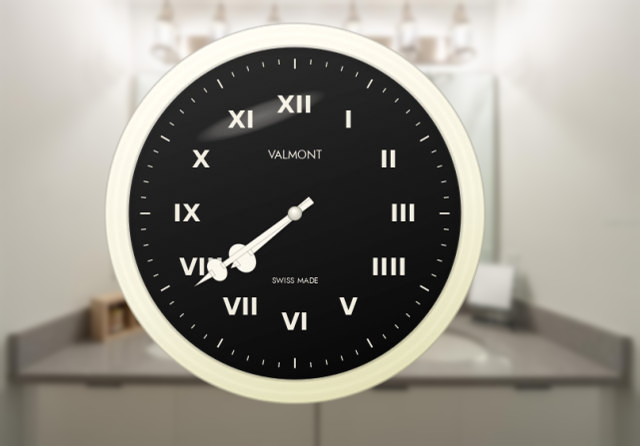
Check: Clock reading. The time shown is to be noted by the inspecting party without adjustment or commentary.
7:39
